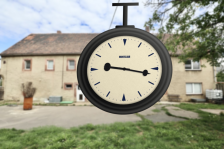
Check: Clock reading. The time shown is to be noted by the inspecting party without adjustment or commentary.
9:17
